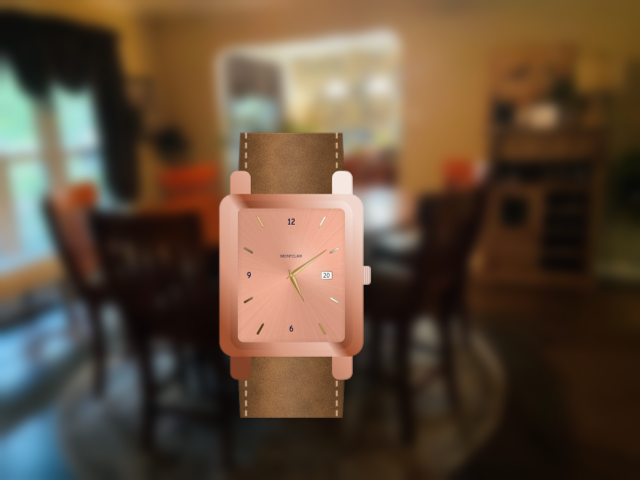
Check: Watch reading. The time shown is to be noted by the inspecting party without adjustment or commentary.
5:09
